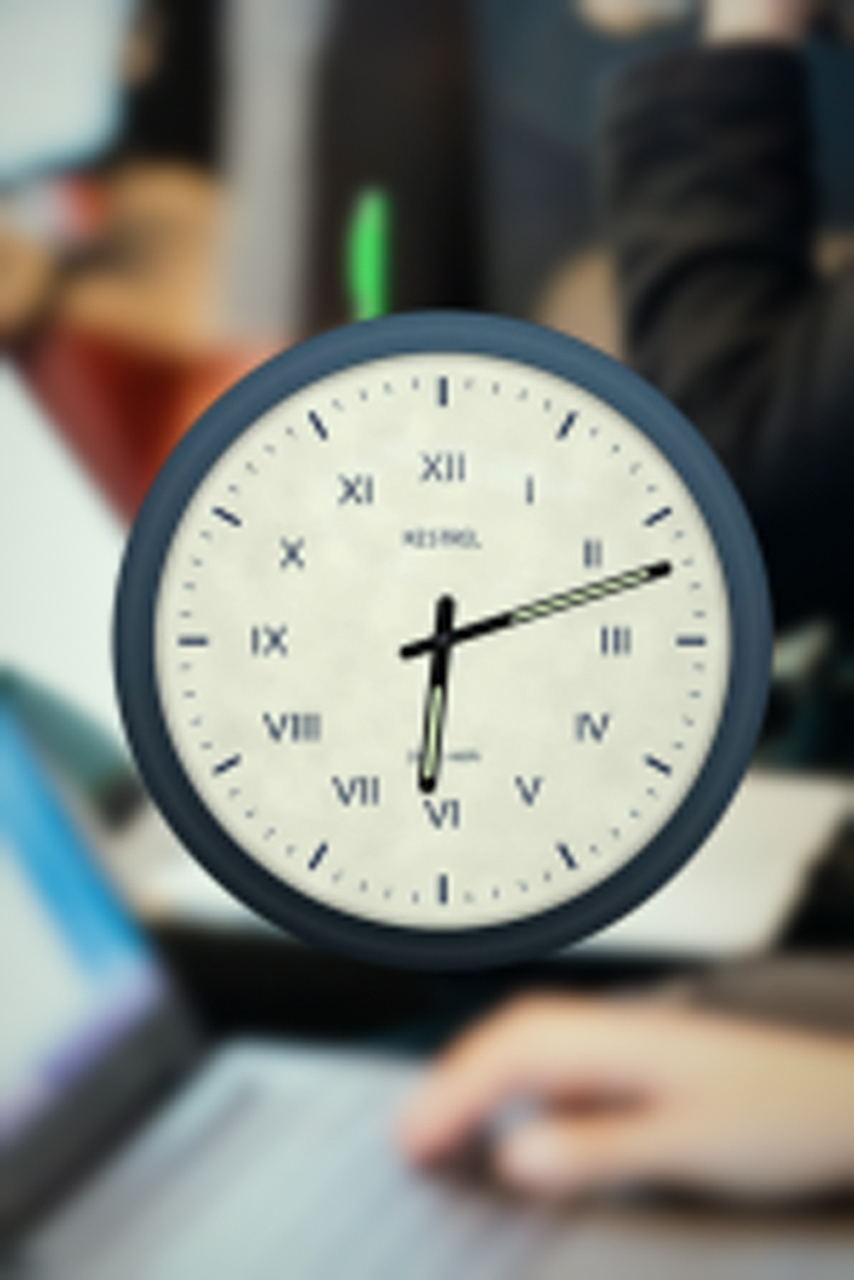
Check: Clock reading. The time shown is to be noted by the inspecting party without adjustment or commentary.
6:12
